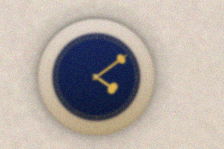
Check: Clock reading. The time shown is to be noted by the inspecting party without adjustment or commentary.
4:09
